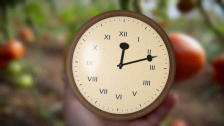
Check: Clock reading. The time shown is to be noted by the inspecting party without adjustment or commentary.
12:12
